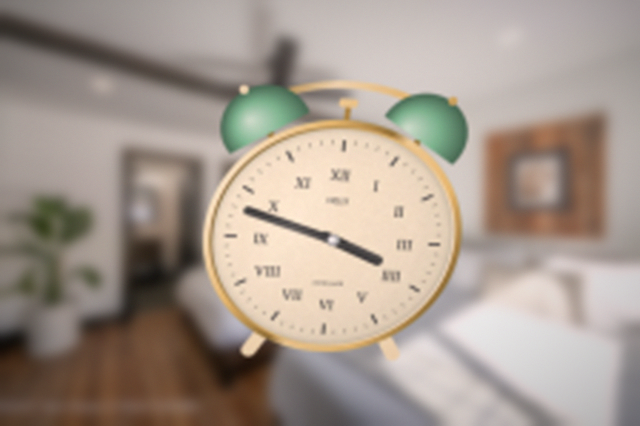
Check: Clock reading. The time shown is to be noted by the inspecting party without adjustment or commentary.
3:48
